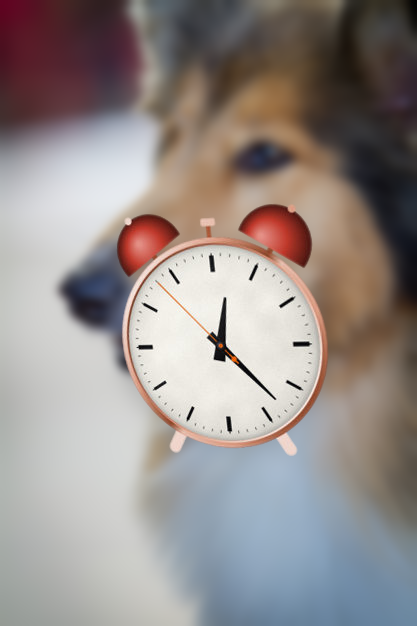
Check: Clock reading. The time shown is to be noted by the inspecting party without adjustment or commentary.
12:22:53
